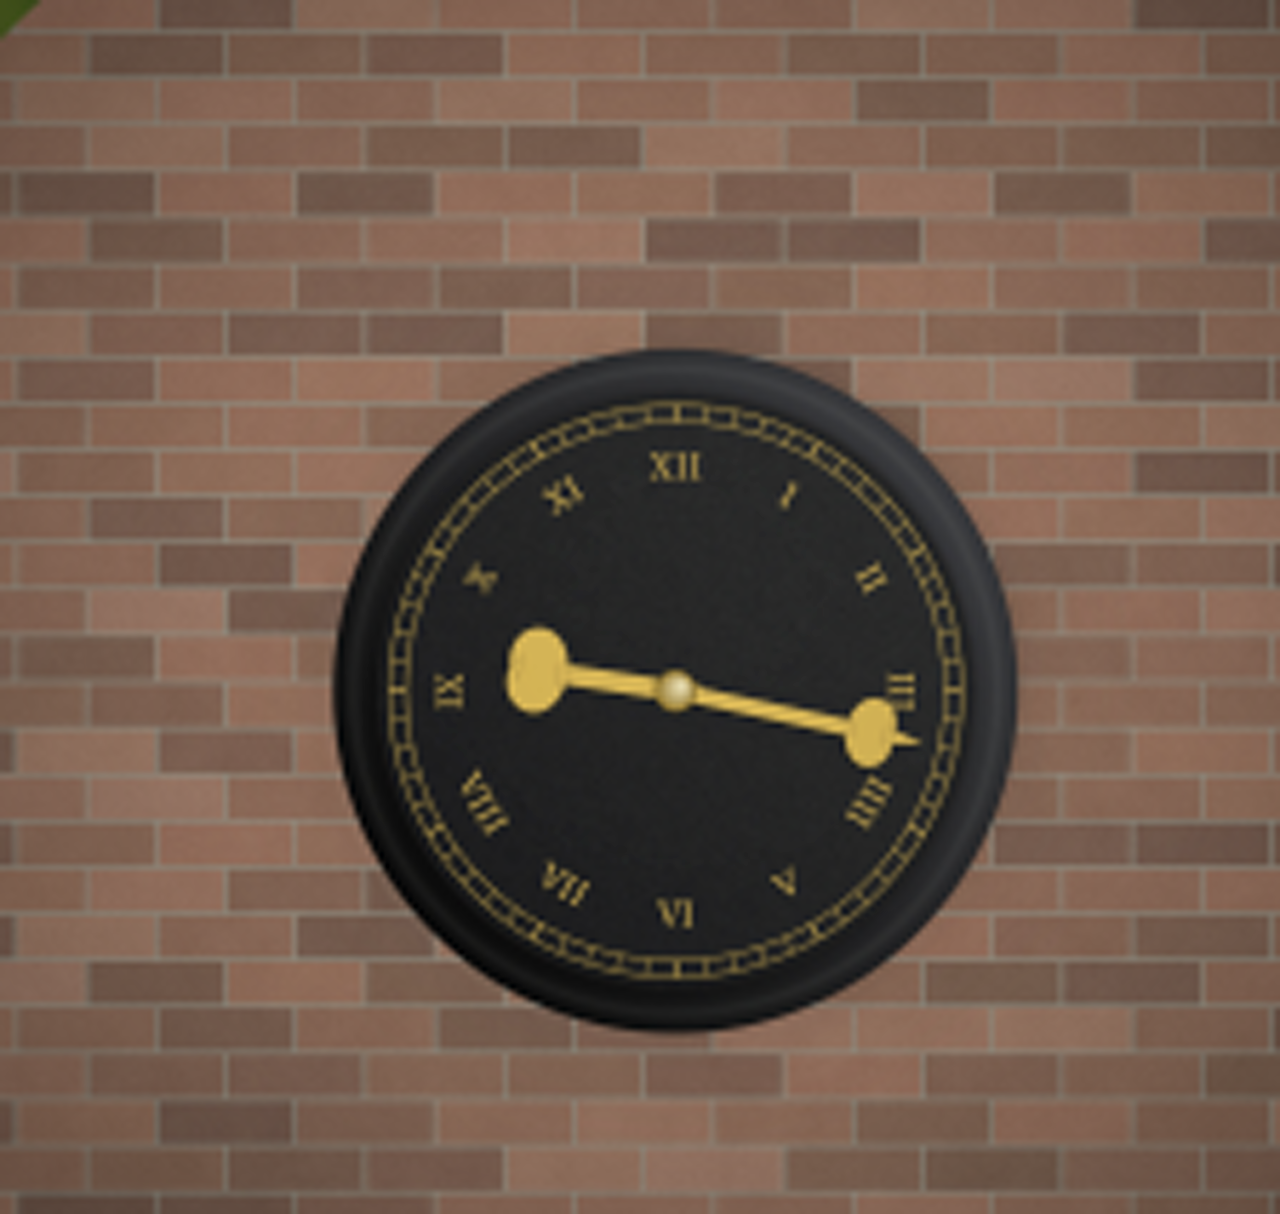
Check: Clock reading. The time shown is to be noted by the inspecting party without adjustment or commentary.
9:17
